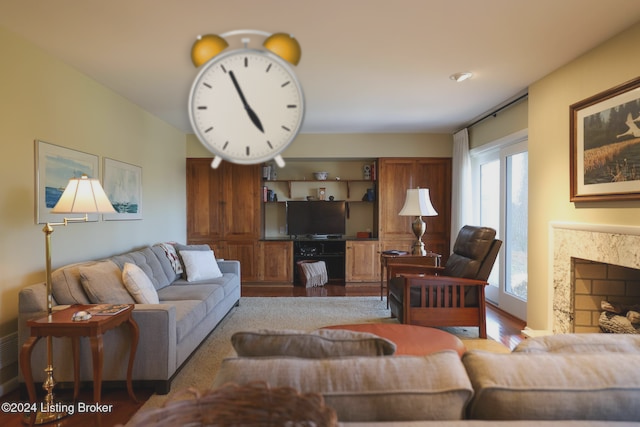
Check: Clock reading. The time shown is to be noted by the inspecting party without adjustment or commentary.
4:56
